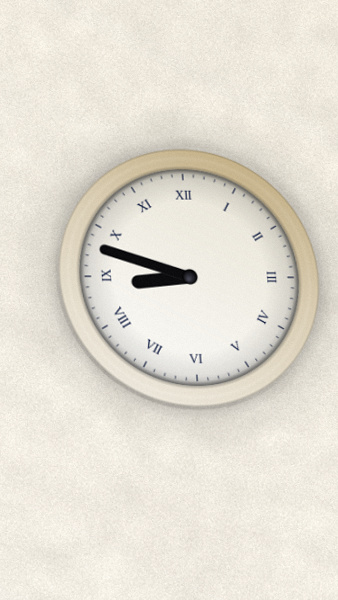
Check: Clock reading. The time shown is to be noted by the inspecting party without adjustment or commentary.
8:48
